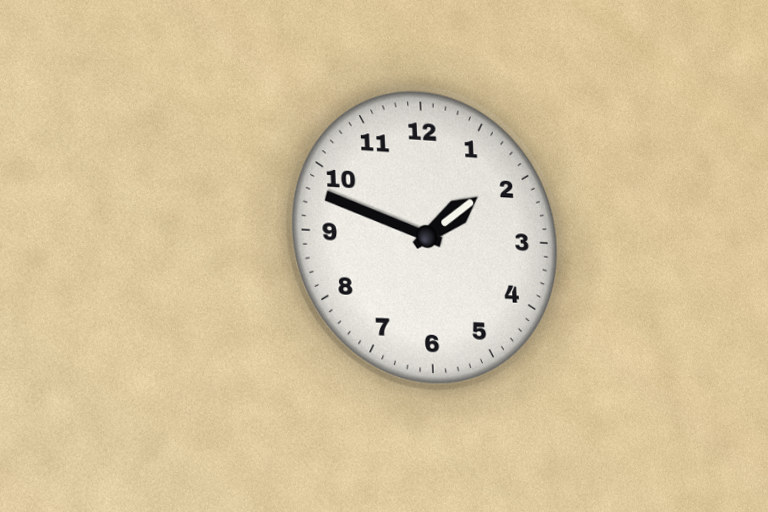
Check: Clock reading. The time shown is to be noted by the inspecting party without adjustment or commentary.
1:48
